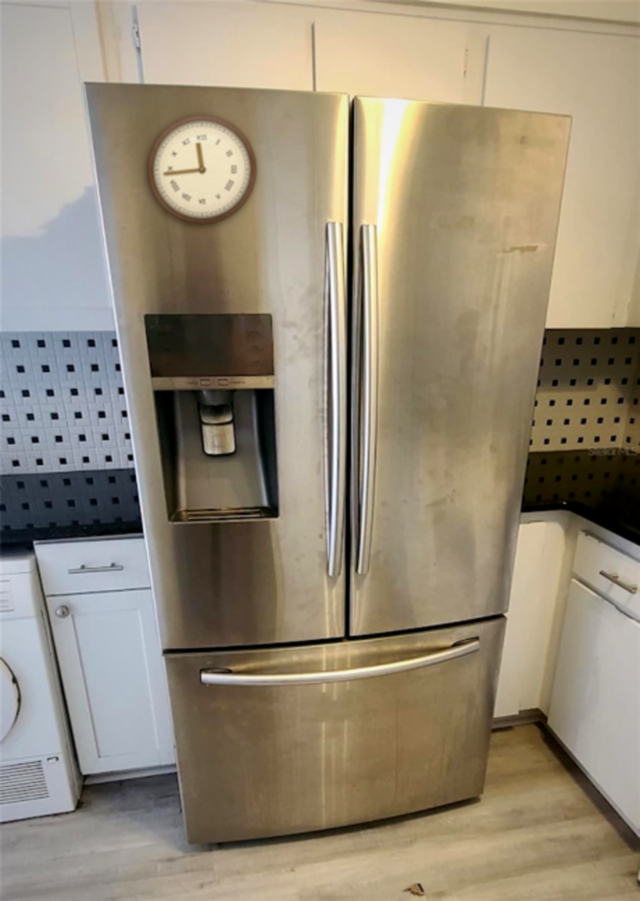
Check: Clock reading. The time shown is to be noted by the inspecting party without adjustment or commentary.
11:44
